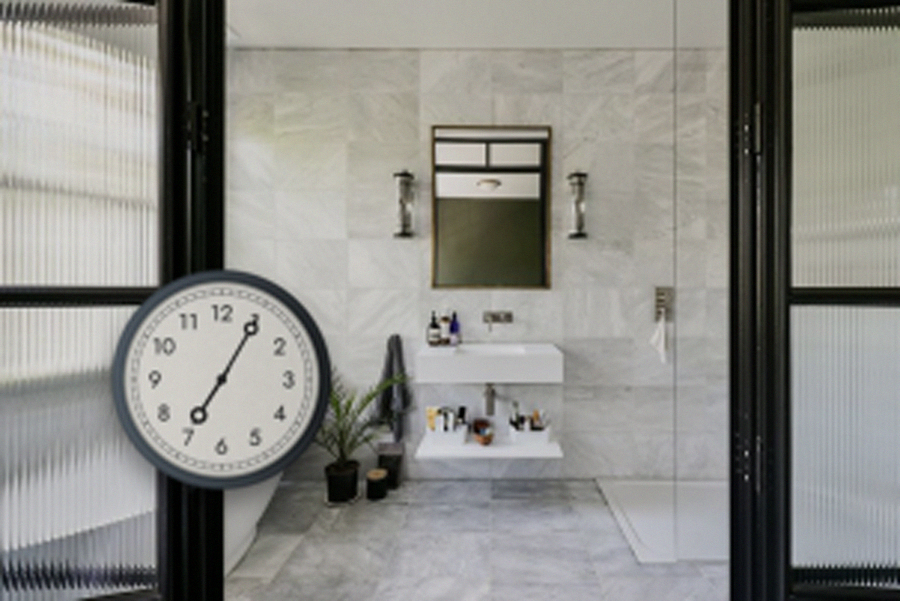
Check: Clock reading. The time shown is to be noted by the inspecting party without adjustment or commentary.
7:05
